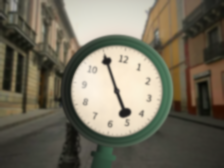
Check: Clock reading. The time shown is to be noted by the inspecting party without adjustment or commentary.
4:55
